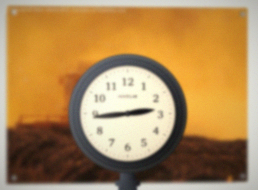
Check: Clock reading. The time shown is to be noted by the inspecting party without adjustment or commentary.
2:44
